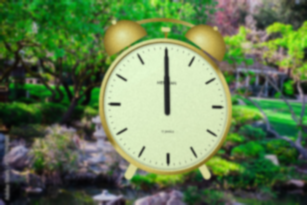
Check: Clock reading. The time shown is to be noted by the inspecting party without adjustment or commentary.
12:00
